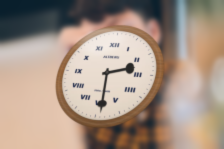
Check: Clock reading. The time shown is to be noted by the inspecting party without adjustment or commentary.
2:29
